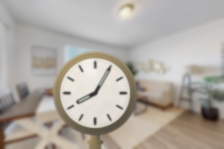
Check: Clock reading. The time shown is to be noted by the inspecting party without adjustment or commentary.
8:05
